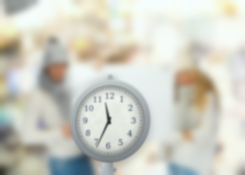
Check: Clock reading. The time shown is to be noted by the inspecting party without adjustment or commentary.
11:34
